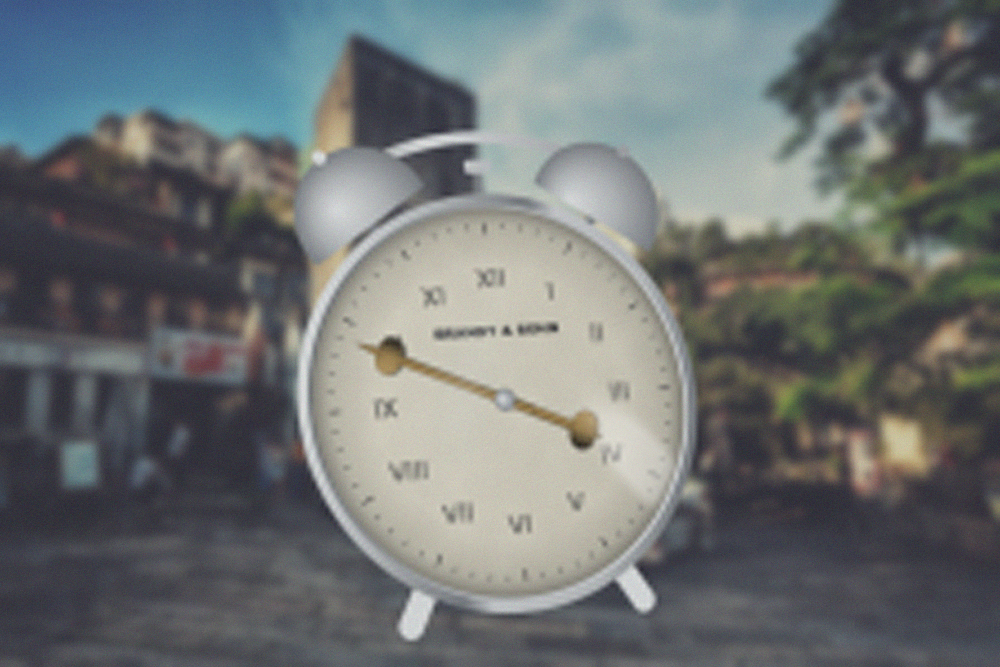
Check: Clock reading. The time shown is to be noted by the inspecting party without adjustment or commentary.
3:49
